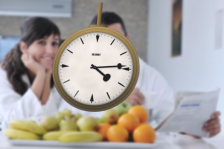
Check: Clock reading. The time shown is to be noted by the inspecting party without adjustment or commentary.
4:14
